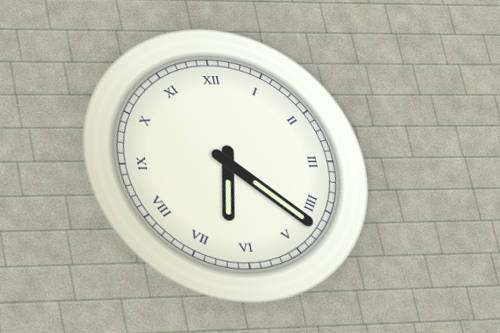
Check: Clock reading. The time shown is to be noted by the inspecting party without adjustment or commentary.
6:22
